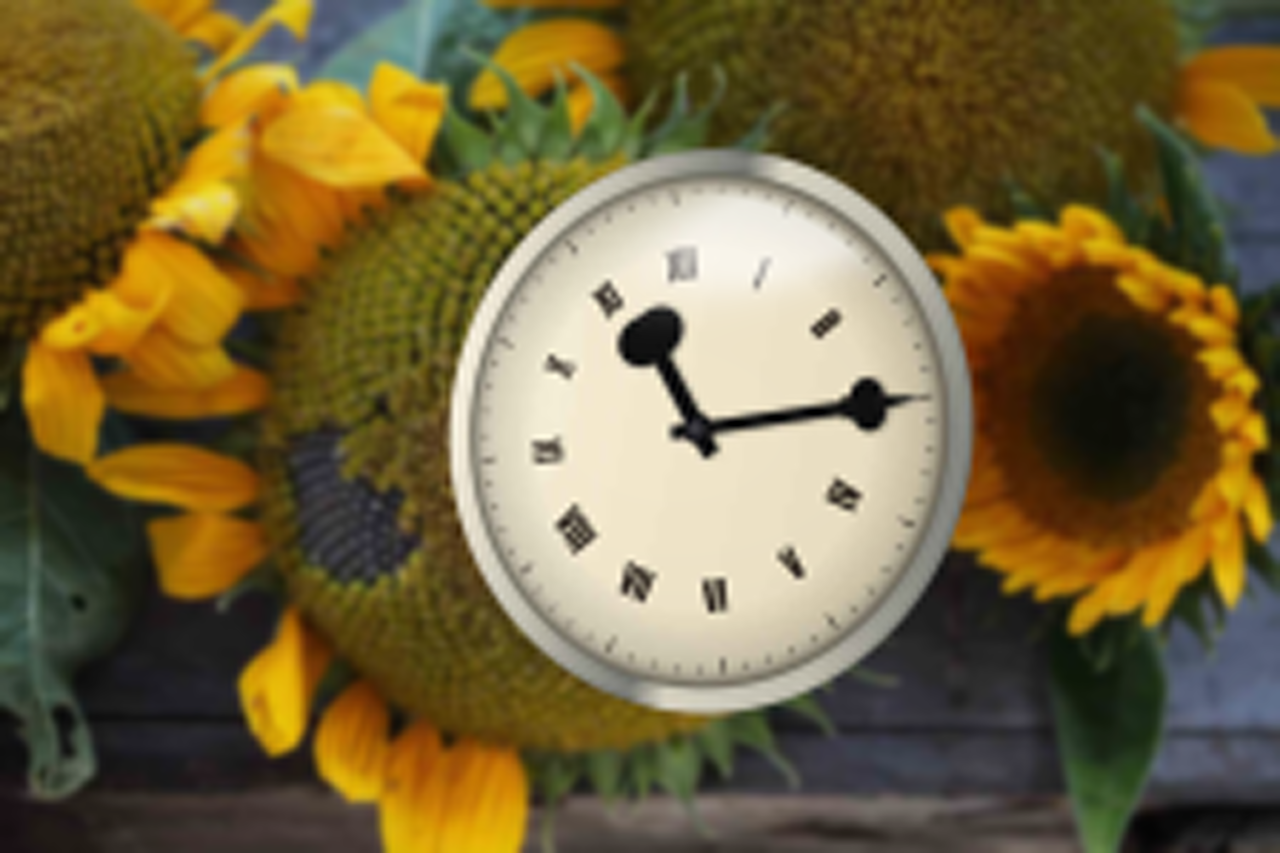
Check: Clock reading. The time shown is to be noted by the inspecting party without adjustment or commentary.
11:15
